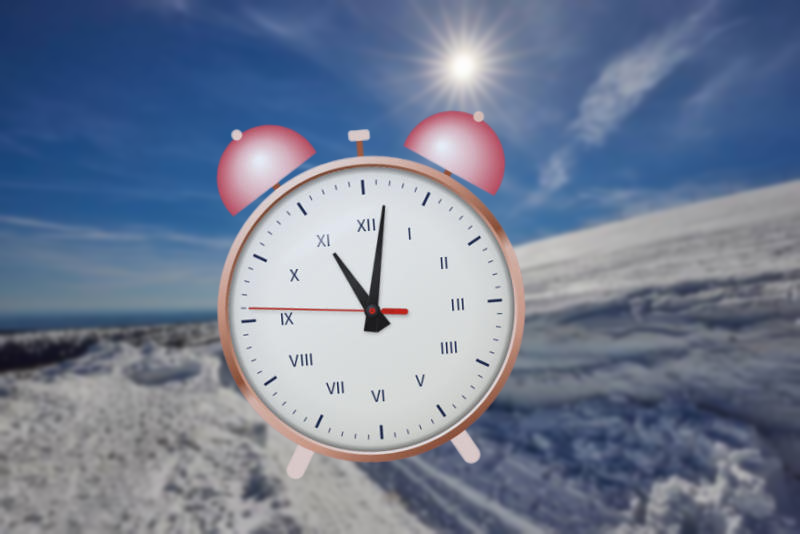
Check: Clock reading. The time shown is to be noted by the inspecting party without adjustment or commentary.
11:01:46
